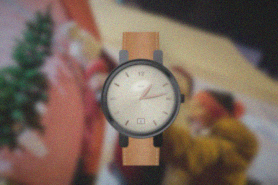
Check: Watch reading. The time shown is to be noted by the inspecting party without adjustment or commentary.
1:13
